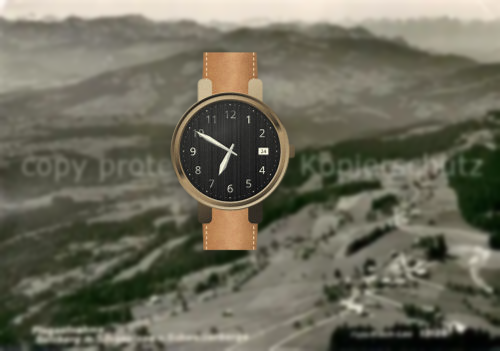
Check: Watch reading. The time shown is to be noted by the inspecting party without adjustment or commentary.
6:50
